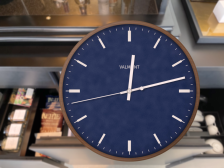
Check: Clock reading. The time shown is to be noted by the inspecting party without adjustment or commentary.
12:12:43
